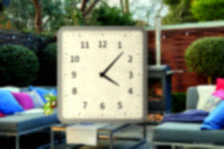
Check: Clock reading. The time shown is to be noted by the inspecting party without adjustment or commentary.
4:07
